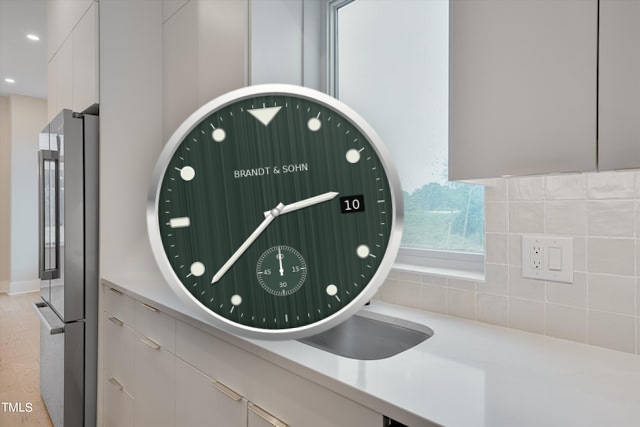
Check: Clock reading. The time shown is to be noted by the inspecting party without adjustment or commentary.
2:38
